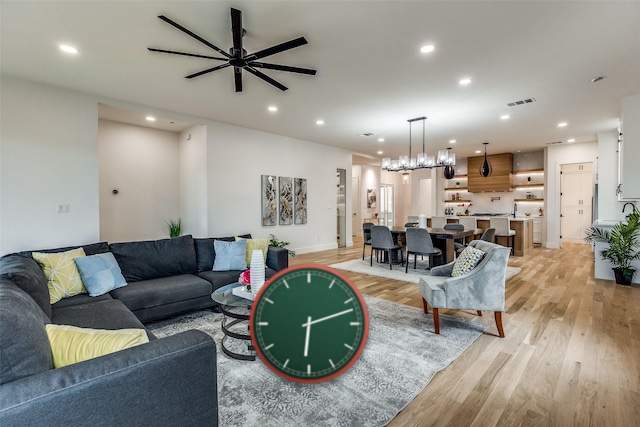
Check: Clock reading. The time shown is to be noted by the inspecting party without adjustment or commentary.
6:12
